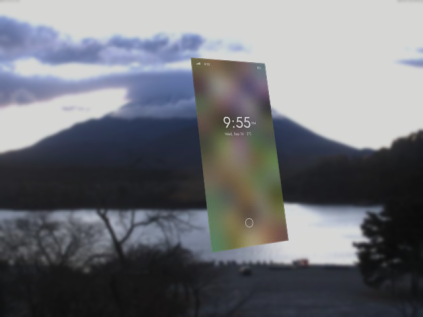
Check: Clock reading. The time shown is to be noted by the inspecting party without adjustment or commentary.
9:55
